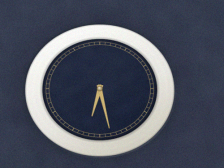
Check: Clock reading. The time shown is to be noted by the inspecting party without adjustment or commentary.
6:28
